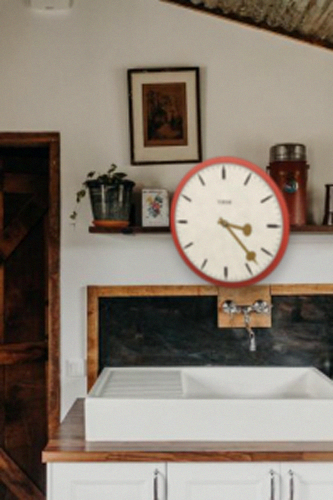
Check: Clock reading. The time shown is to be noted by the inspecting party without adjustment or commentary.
3:23
